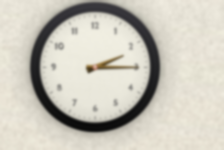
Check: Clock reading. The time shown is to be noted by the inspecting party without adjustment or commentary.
2:15
